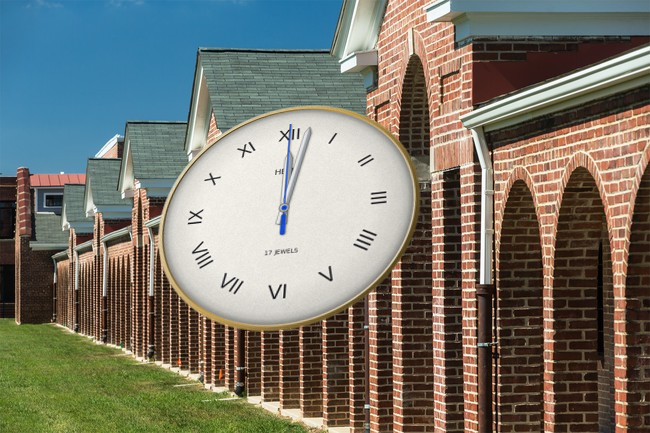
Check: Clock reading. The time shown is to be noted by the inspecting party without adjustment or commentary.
12:02:00
